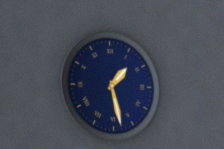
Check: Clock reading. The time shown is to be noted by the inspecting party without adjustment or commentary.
1:28
